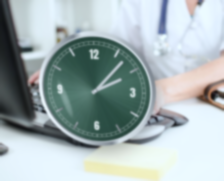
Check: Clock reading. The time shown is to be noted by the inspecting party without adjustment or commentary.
2:07
